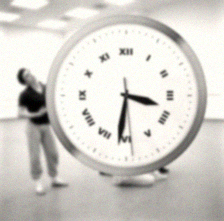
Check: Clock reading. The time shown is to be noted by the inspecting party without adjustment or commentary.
3:31:29
